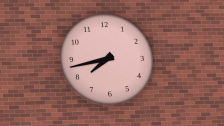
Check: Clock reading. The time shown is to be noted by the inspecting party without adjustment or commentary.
7:43
